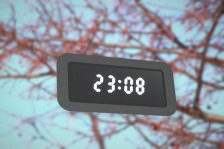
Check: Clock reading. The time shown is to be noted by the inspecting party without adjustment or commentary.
23:08
